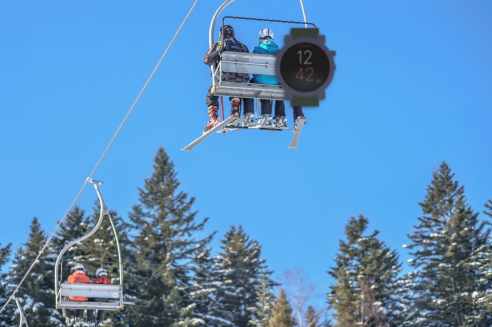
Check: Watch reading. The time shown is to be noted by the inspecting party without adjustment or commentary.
12:42
